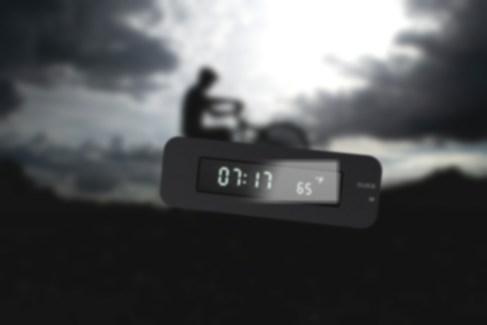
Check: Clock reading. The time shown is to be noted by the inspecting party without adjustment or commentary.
7:17
